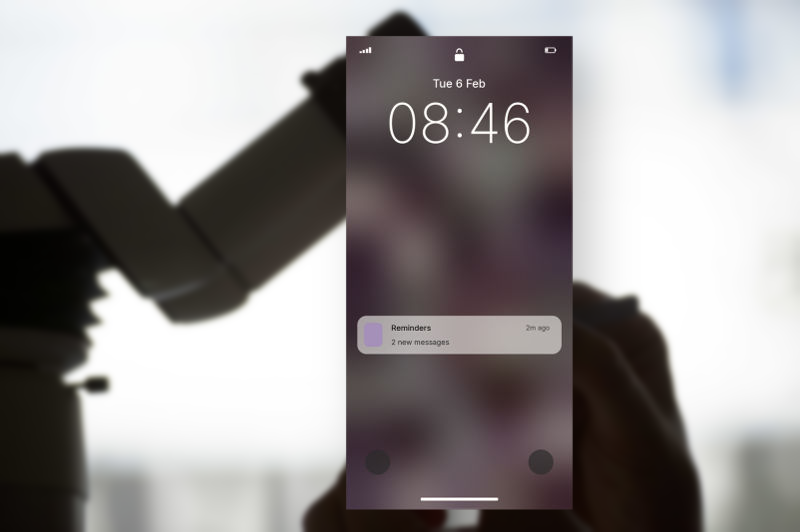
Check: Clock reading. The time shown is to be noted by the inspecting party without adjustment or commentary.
8:46
